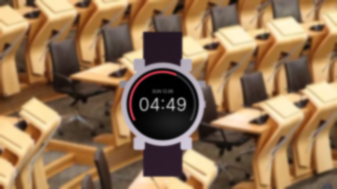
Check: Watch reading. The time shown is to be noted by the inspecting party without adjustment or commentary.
4:49
